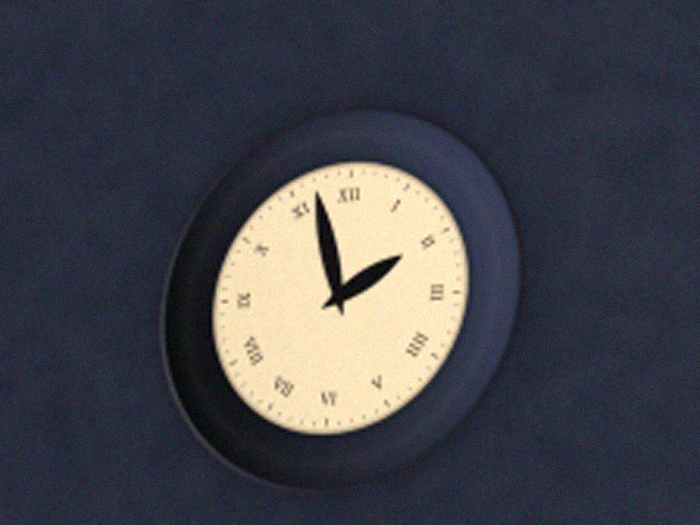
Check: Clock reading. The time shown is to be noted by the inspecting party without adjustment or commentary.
1:57
